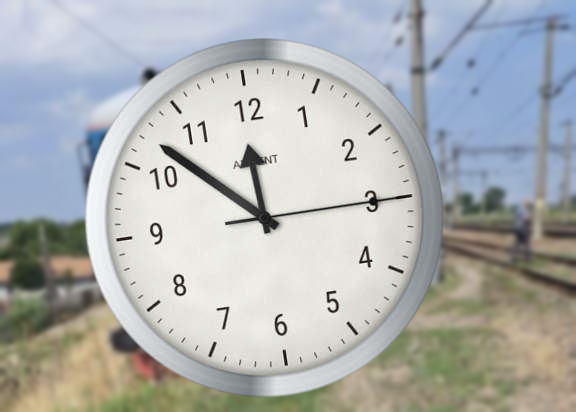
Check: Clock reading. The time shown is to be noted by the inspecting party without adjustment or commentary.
11:52:15
